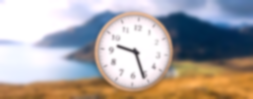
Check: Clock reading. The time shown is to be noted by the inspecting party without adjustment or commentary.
9:26
